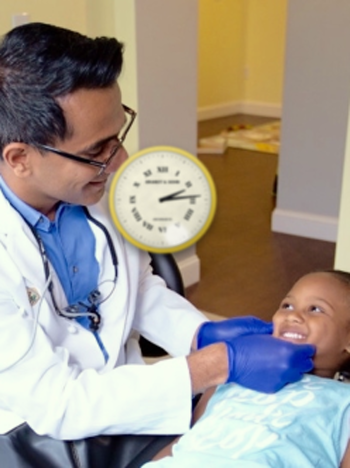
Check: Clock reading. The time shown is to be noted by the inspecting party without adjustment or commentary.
2:14
